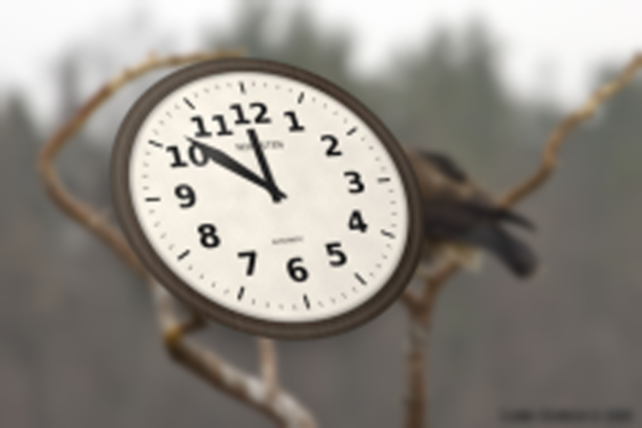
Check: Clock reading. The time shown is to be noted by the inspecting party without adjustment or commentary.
11:52
